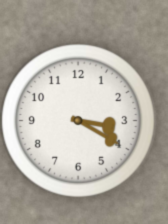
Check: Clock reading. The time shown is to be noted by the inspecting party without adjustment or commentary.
3:20
